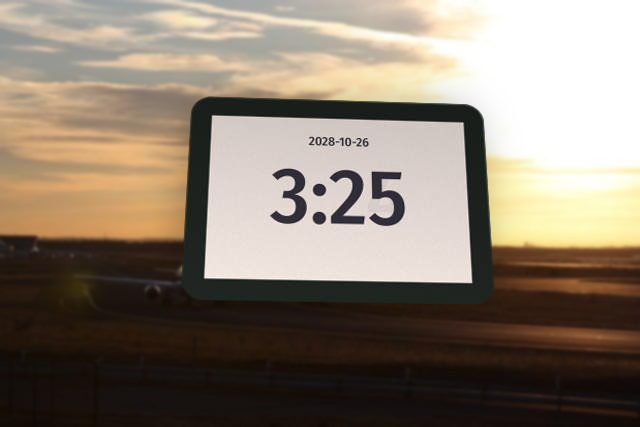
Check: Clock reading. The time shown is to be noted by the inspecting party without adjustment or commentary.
3:25
